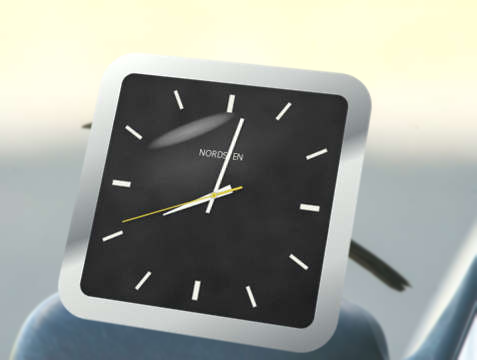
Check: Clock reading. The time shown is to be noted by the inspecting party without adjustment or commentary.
8:01:41
